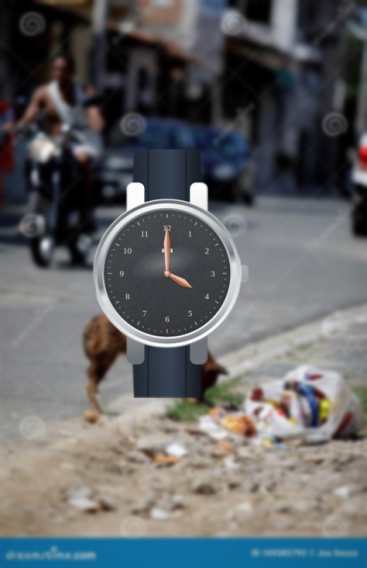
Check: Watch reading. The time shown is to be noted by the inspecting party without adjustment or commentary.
4:00
